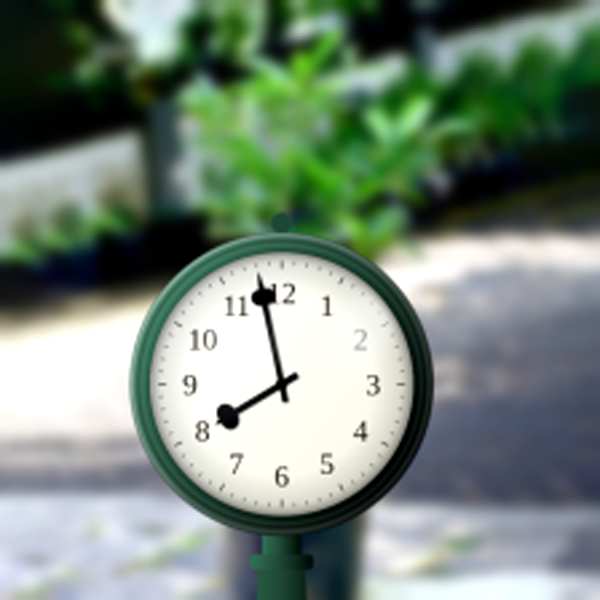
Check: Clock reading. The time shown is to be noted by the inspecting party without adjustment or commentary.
7:58
